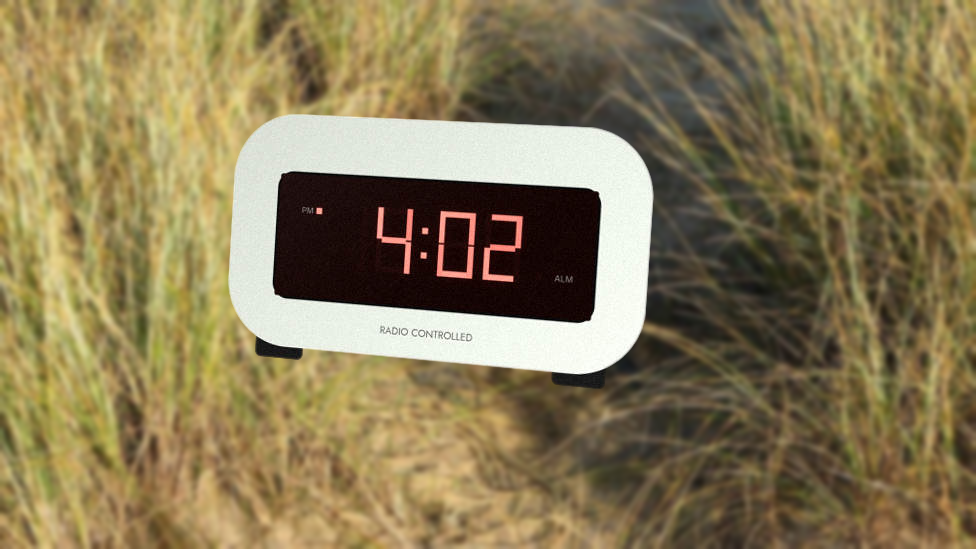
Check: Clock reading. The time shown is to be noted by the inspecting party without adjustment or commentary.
4:02
